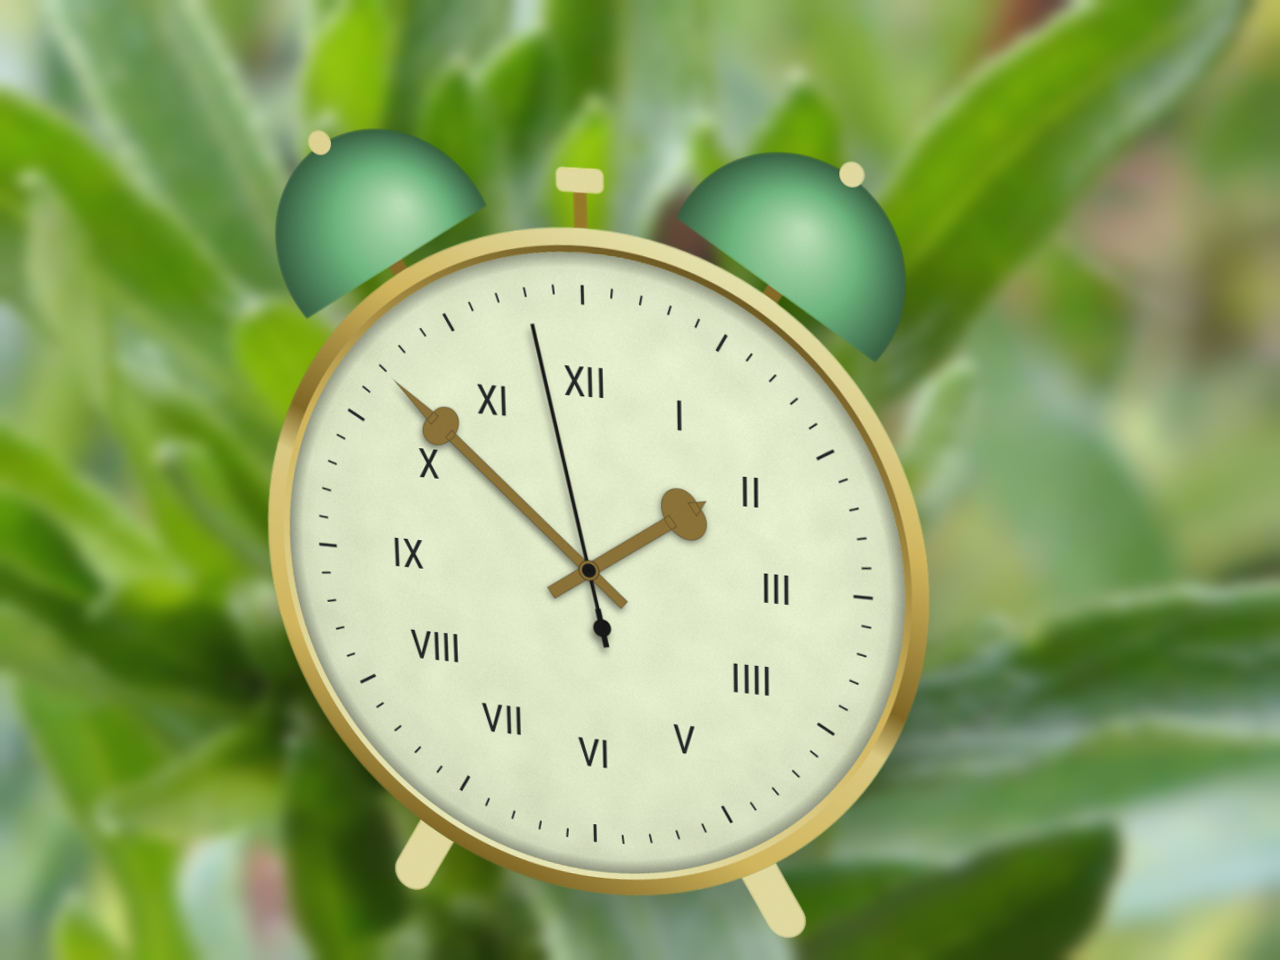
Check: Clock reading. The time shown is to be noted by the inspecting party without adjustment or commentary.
1:51:58
